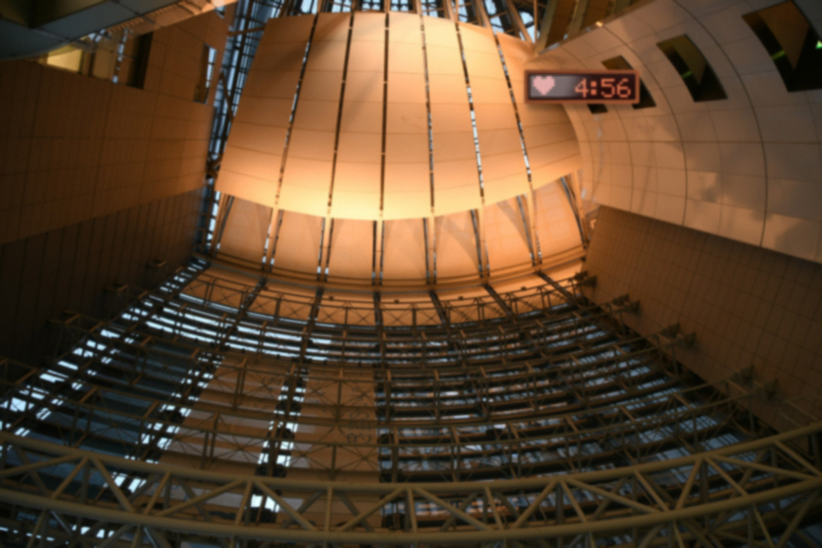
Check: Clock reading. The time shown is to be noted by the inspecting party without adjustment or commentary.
4:56
